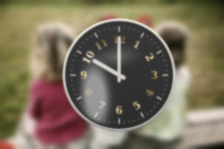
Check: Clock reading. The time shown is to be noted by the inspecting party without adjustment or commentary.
10:00
